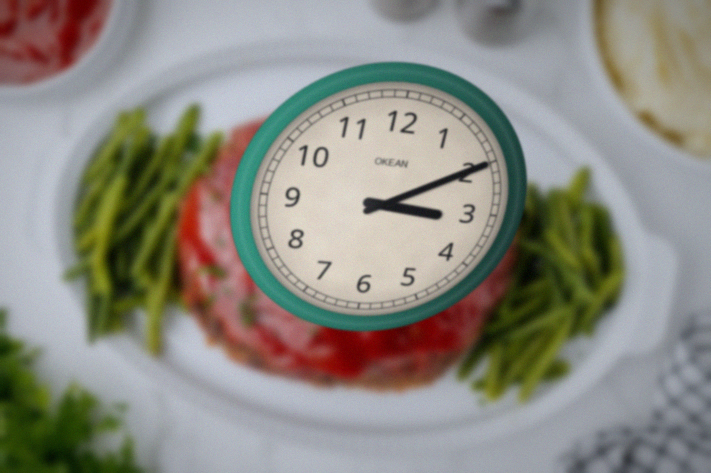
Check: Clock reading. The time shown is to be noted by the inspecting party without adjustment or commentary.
3:10
